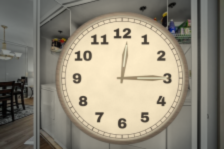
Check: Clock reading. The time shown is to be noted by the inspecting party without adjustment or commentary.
12:15
